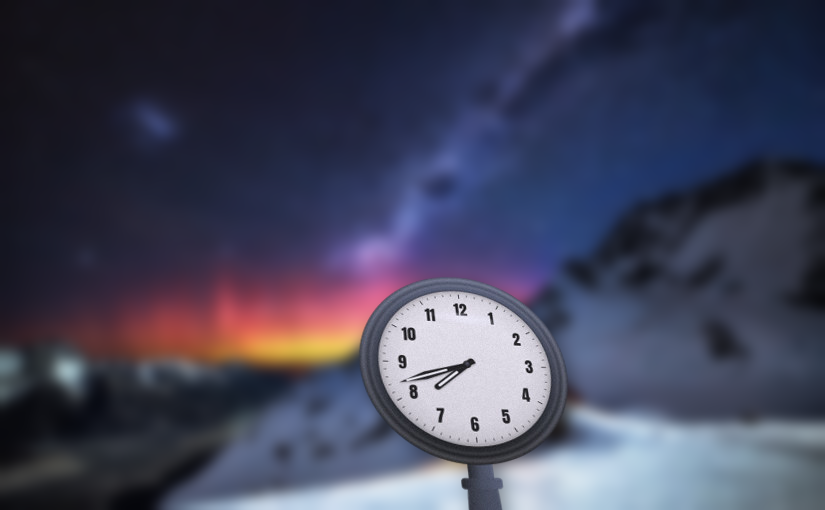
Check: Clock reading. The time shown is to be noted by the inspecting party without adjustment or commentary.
7:42
